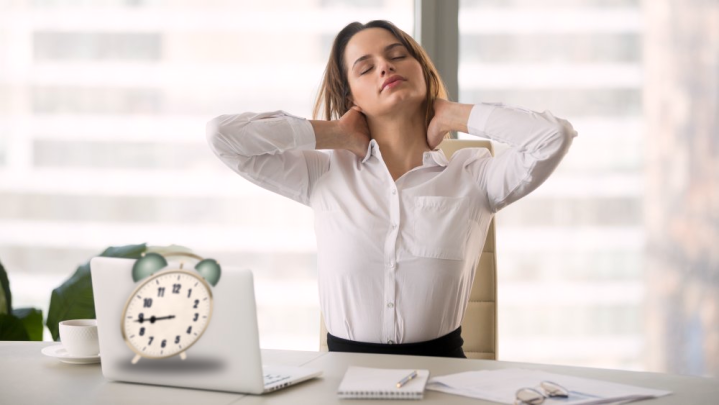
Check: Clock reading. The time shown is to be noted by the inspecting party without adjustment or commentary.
8:44
